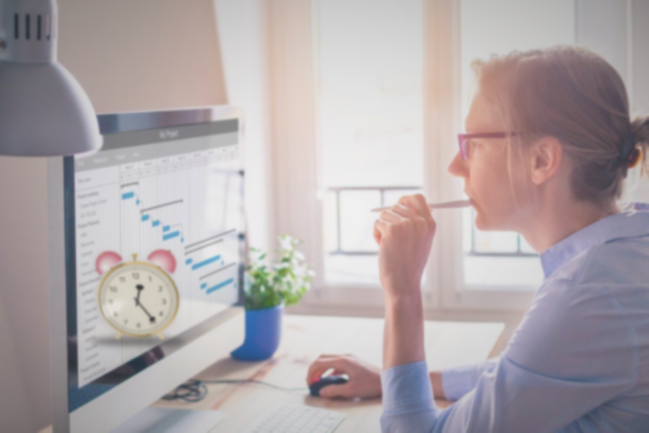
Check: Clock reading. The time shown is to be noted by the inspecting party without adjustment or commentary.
12:24
